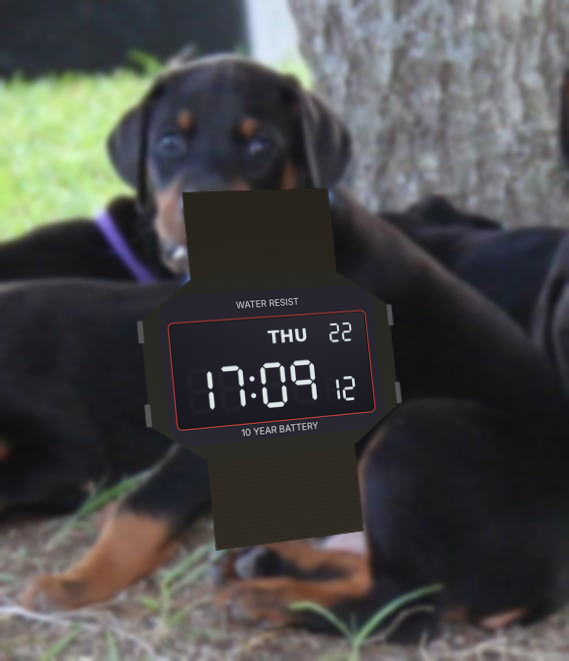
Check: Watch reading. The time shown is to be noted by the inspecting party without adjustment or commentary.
17:09:12
